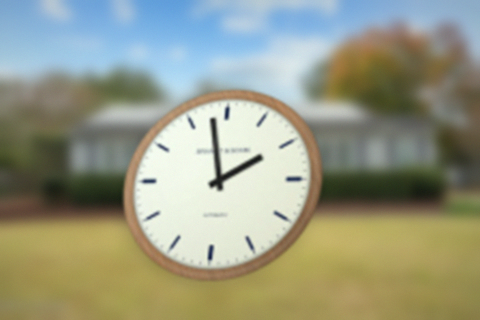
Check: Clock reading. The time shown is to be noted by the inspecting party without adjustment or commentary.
1:58
